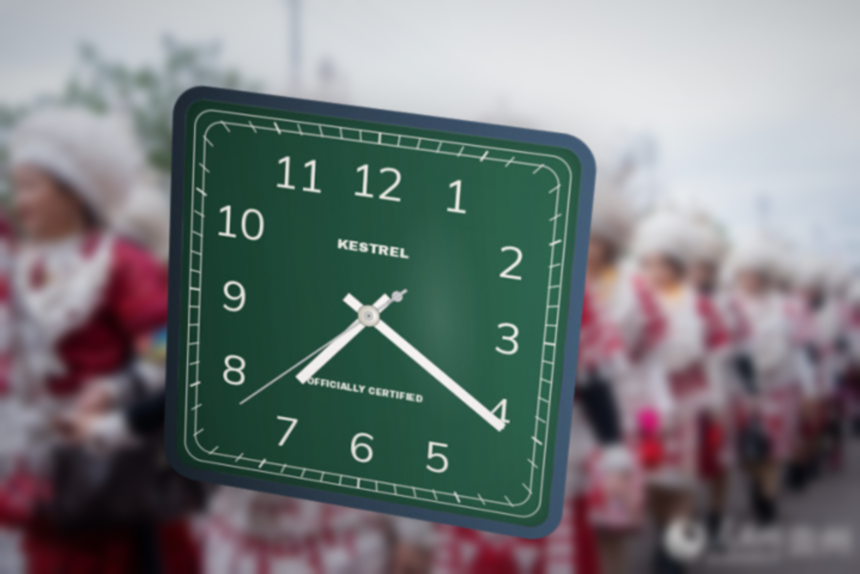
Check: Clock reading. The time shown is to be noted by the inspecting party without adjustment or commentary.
7:20:38
